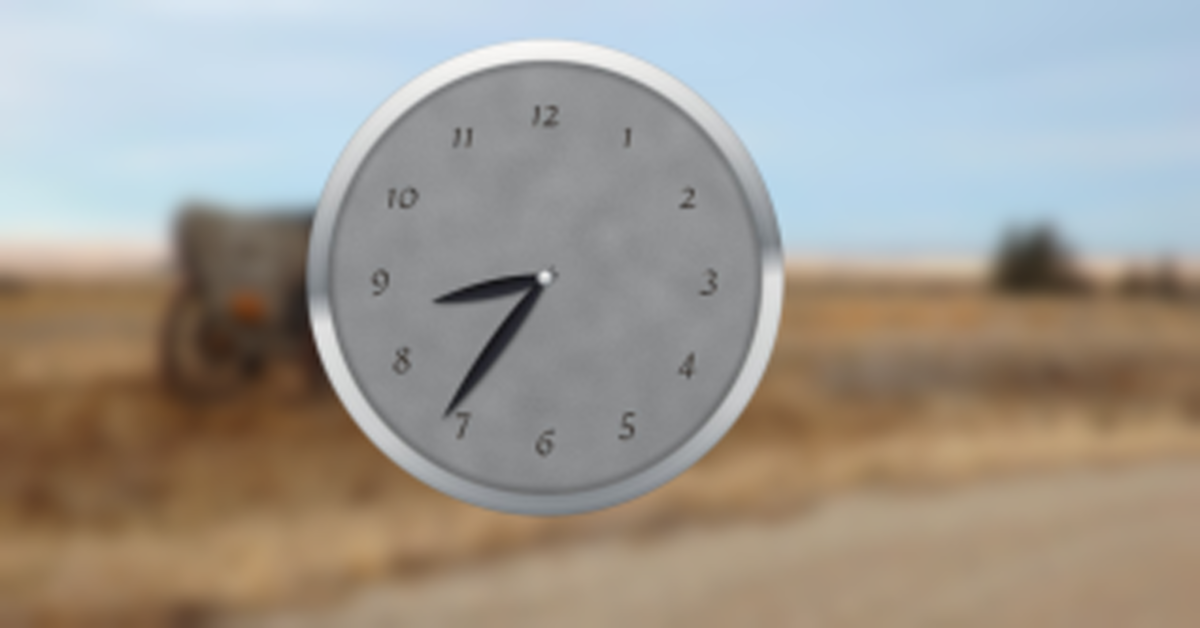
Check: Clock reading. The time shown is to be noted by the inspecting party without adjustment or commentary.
8:36
